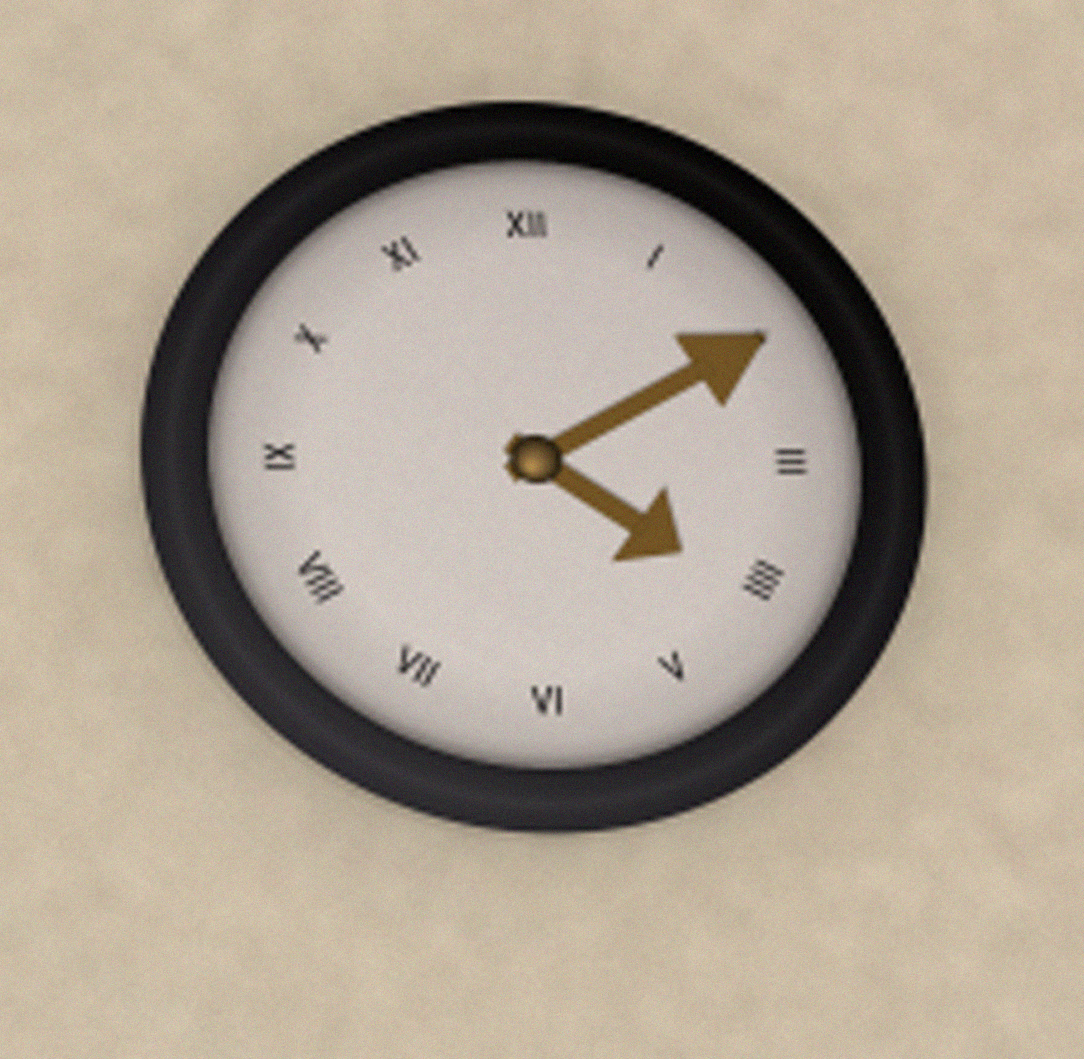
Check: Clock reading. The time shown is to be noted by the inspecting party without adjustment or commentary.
4:10
